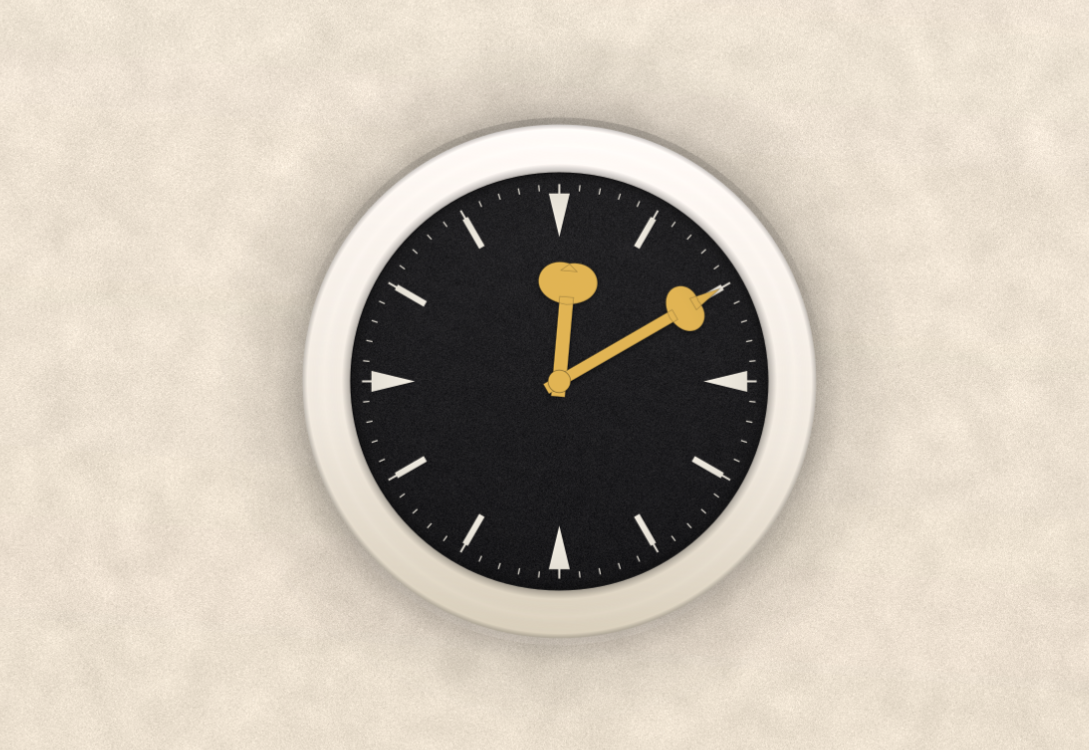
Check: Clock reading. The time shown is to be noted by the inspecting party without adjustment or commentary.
12:10
